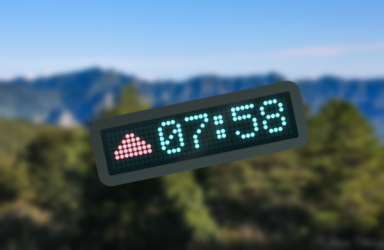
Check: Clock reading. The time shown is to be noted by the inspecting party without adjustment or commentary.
7:58
